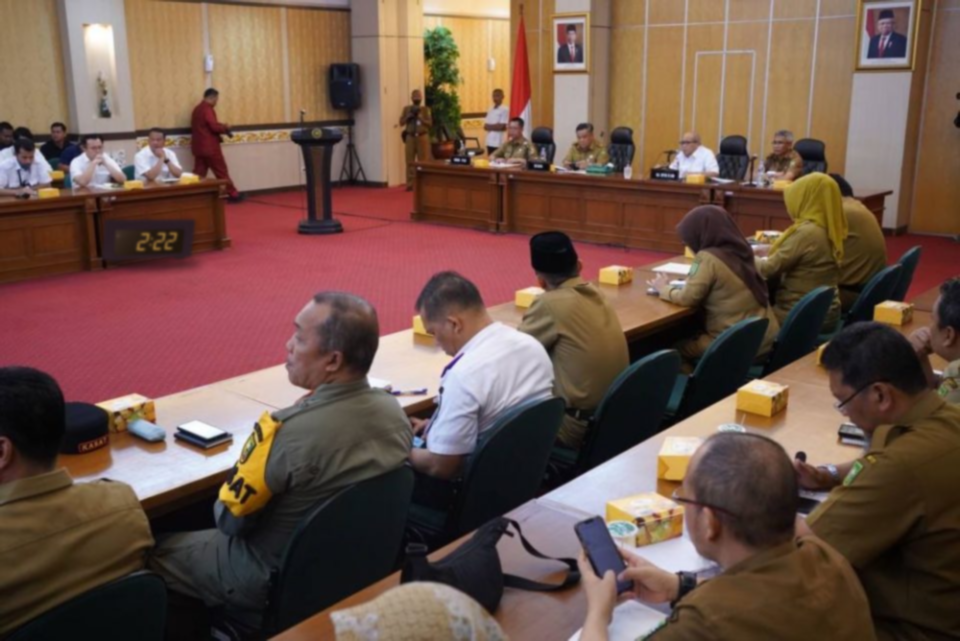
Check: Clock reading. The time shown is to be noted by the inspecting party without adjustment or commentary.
2:22
